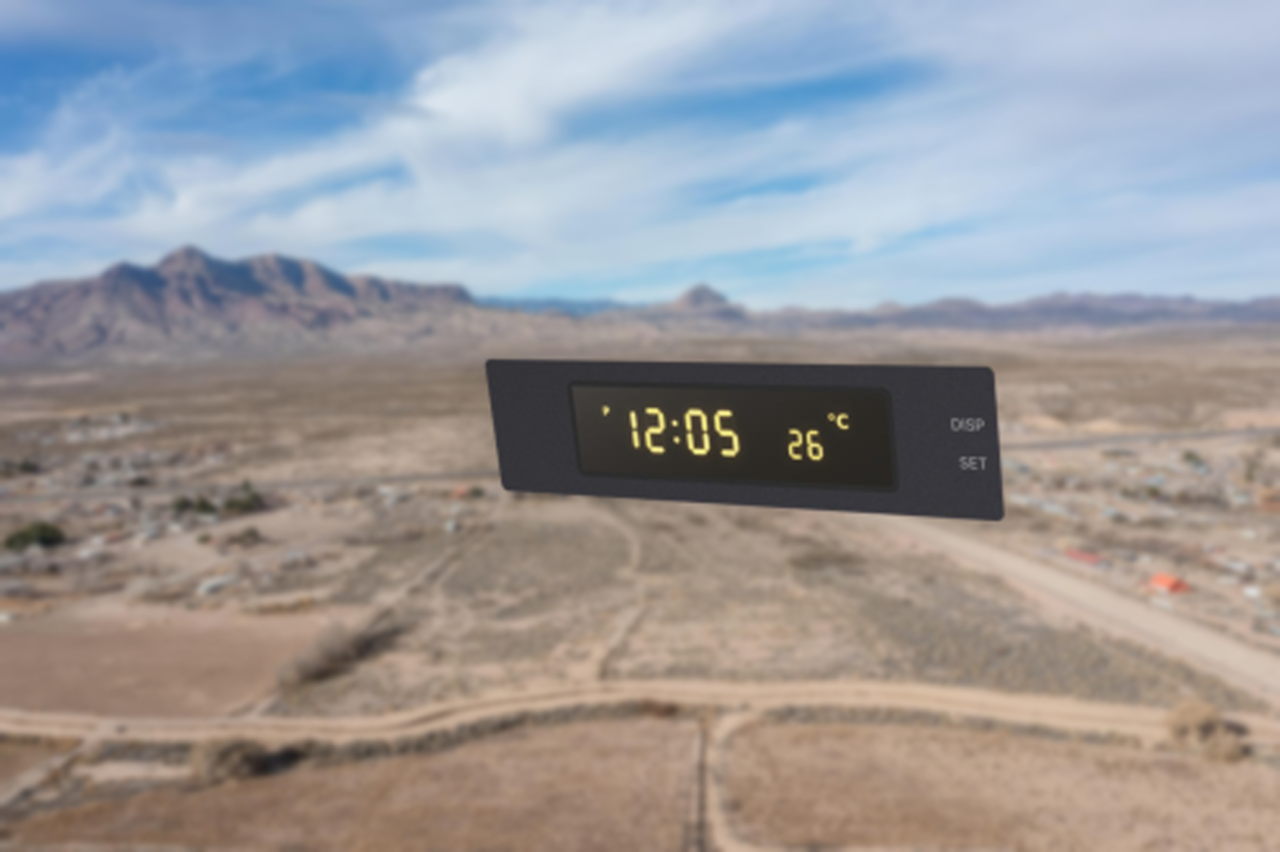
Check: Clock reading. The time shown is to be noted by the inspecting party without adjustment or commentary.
12:05
